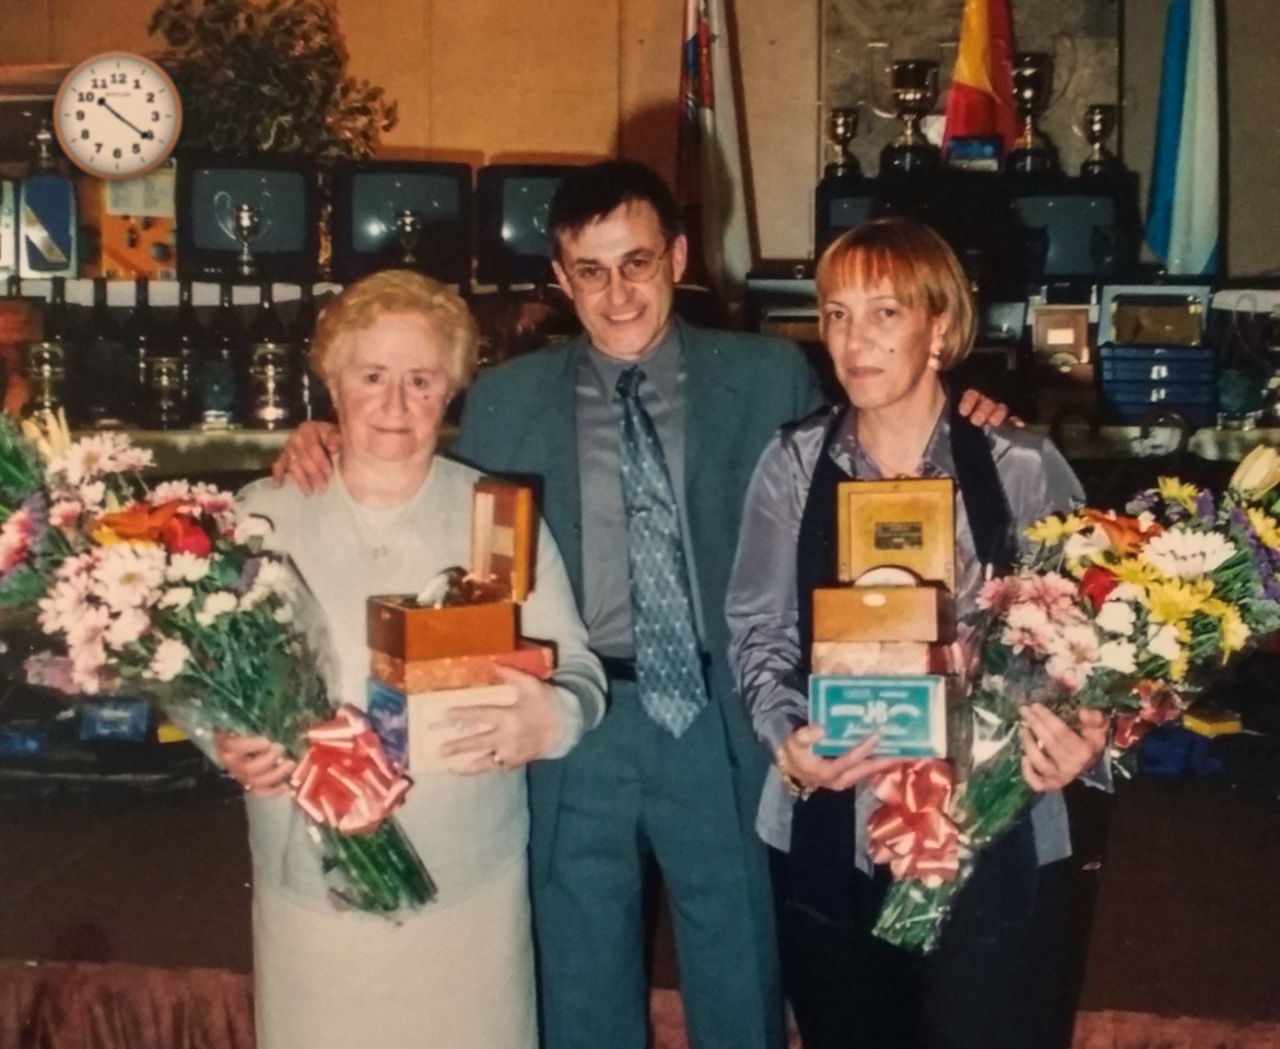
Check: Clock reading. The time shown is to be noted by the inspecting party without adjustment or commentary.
10:21
